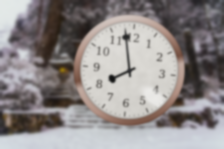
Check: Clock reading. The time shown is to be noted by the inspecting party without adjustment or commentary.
7:58
